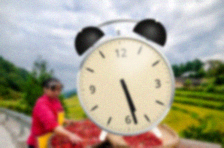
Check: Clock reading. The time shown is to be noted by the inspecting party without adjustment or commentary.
5:28
